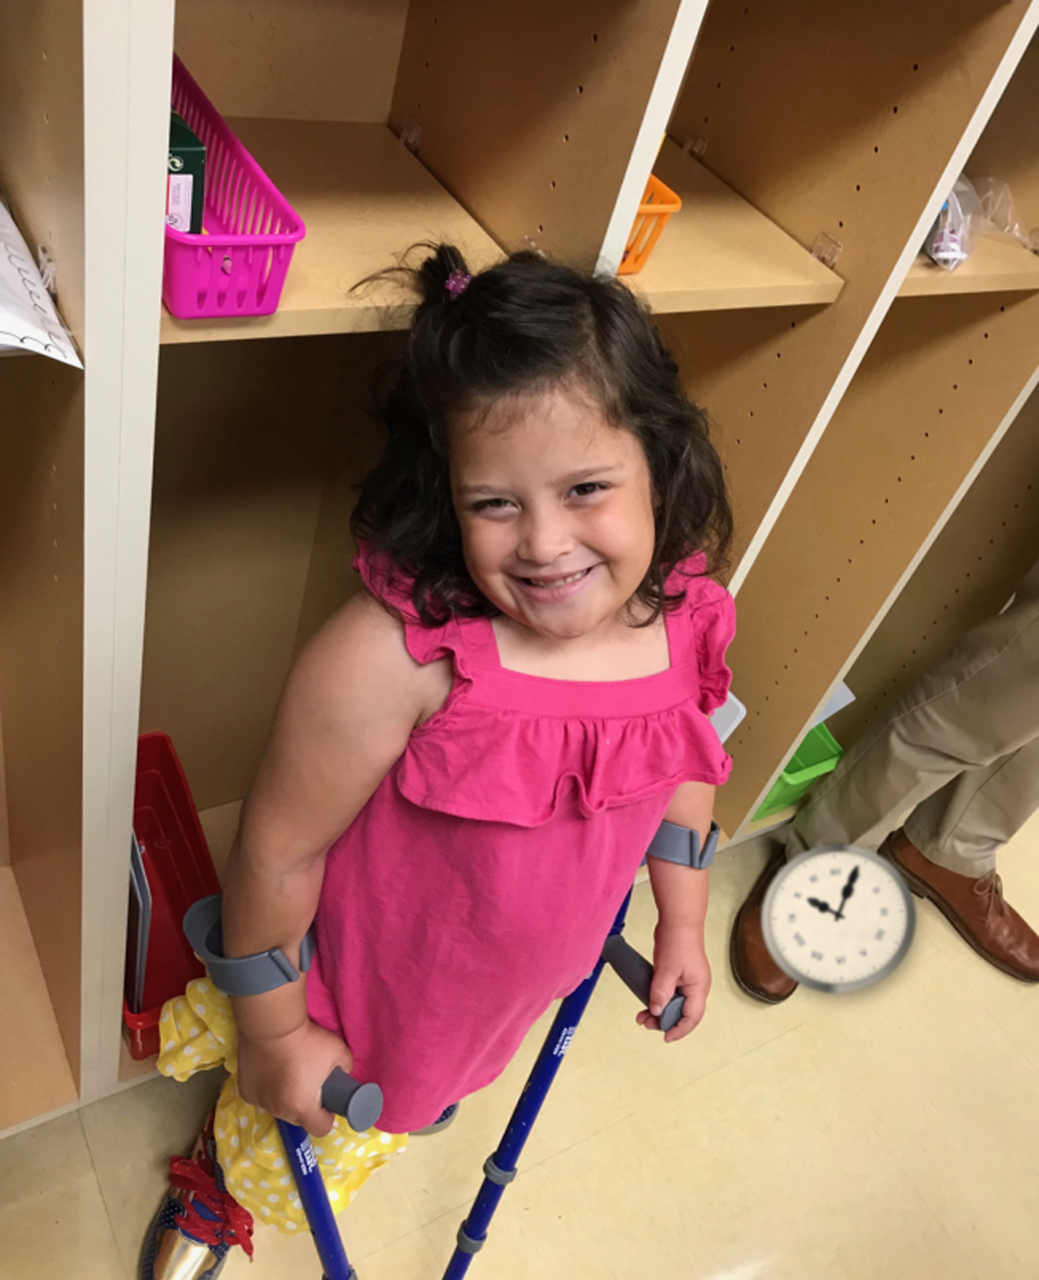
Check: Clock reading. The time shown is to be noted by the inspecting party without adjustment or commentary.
10:04
